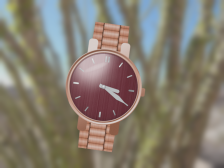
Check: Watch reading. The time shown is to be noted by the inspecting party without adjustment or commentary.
3:20
